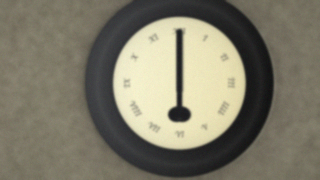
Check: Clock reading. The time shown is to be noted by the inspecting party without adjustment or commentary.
6:00
